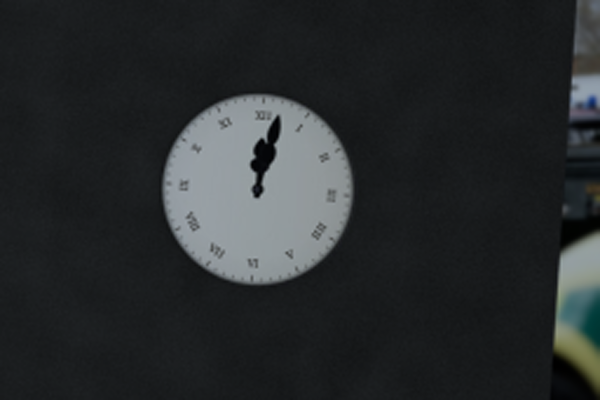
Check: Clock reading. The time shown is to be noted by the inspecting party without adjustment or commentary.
12:02
